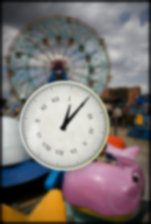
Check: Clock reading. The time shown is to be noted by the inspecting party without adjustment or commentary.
1:10
